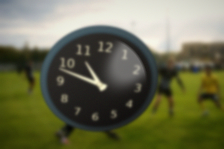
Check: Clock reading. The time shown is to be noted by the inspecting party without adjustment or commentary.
10:48
